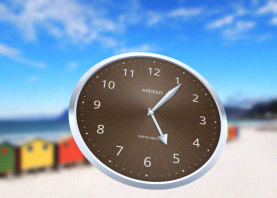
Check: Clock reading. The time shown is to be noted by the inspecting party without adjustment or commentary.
5:06
